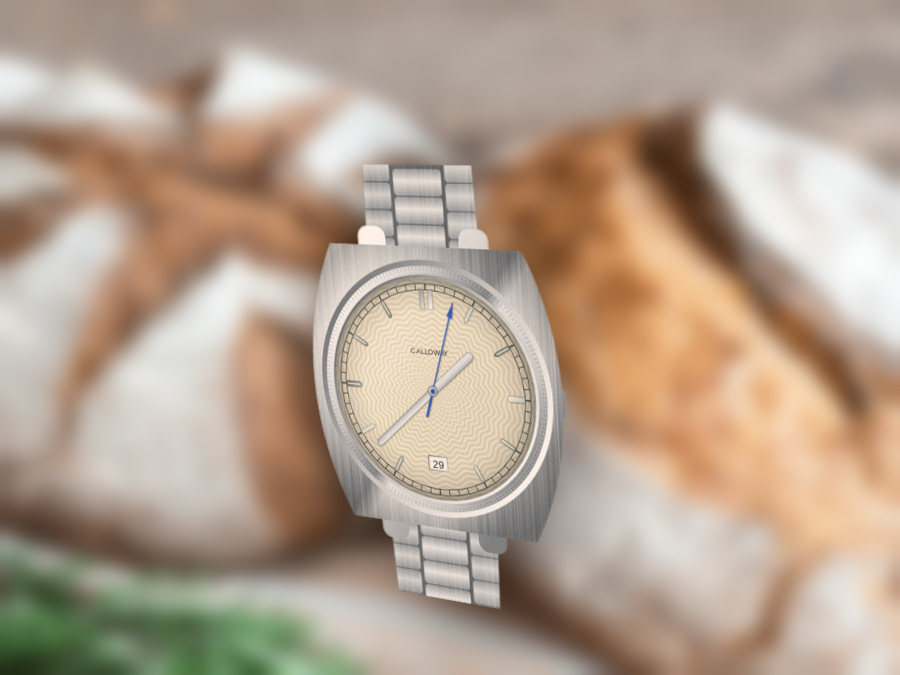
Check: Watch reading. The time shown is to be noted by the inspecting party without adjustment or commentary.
1:38:03
